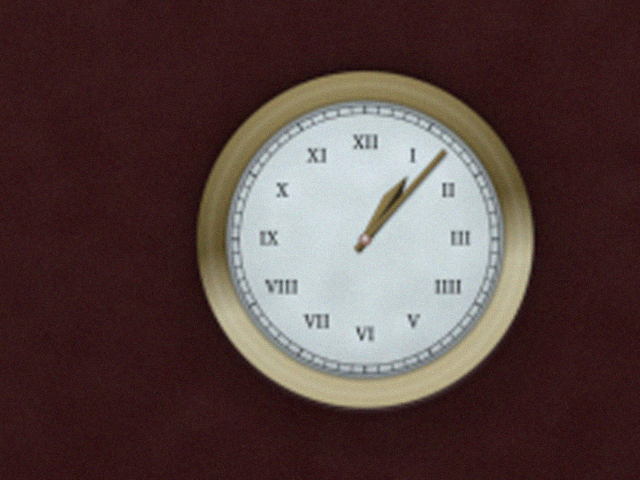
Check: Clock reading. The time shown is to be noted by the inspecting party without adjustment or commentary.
1:07
